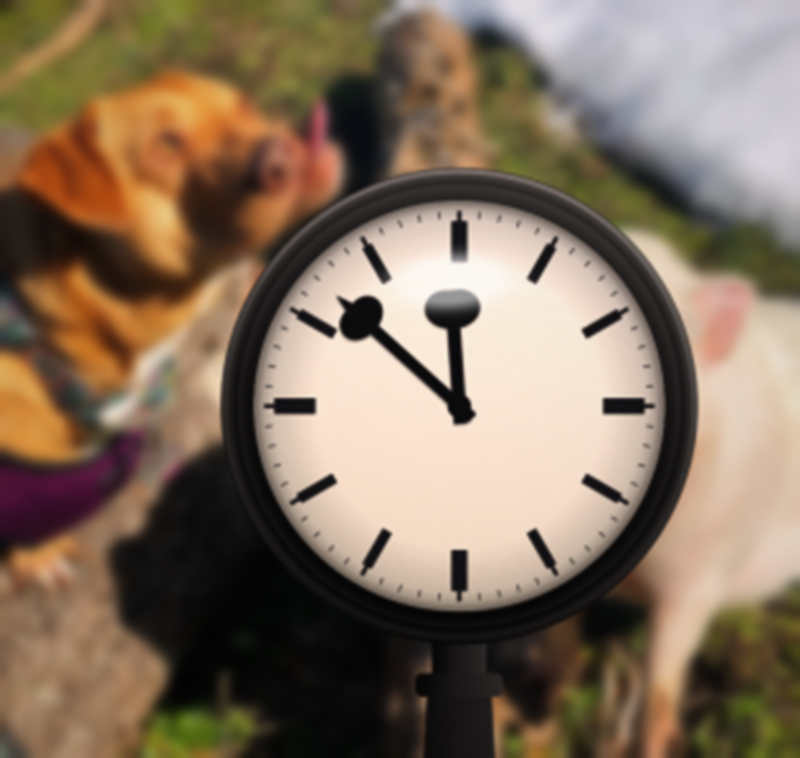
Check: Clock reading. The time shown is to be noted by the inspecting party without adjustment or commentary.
11:52
